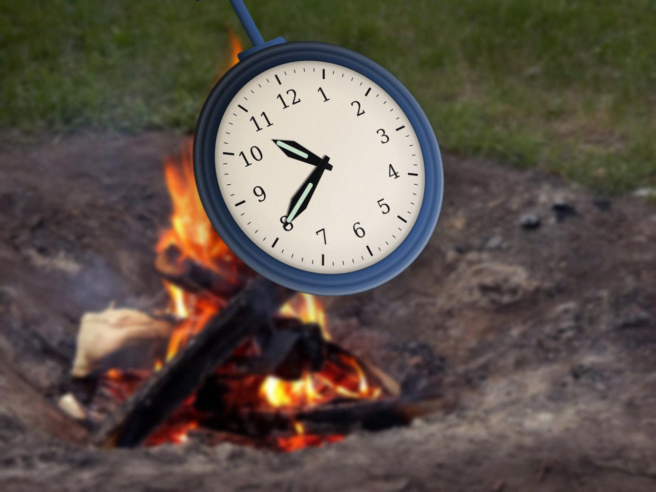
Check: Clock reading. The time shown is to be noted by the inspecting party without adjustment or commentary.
10:40
